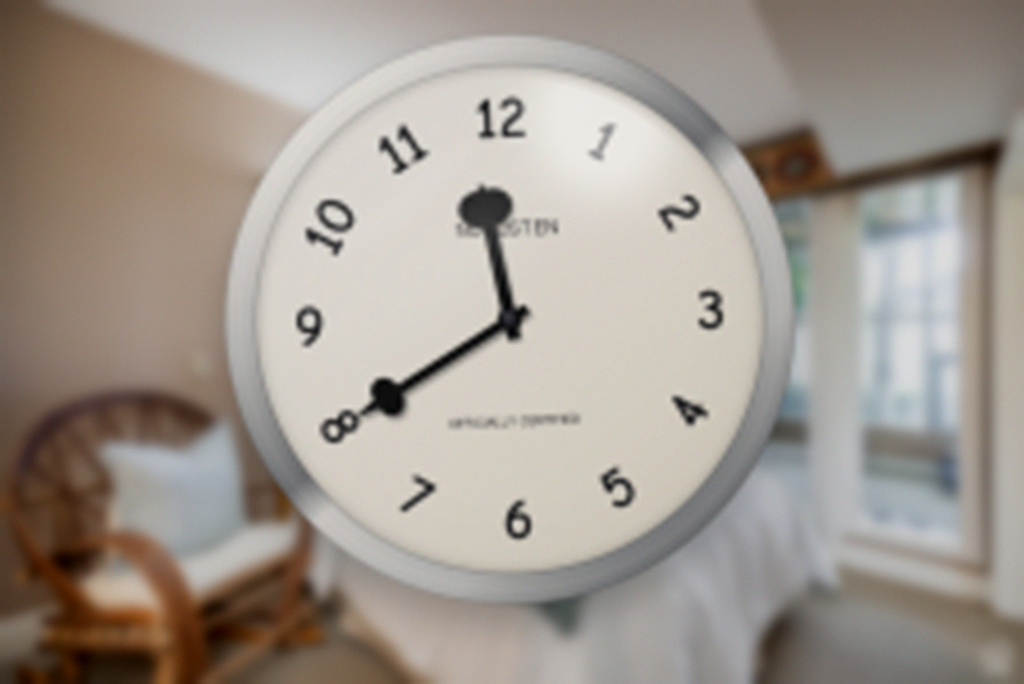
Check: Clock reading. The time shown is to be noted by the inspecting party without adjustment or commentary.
11:40
